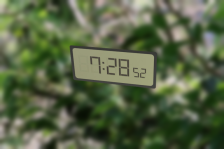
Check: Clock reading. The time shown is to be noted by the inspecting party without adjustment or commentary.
7:28:52
